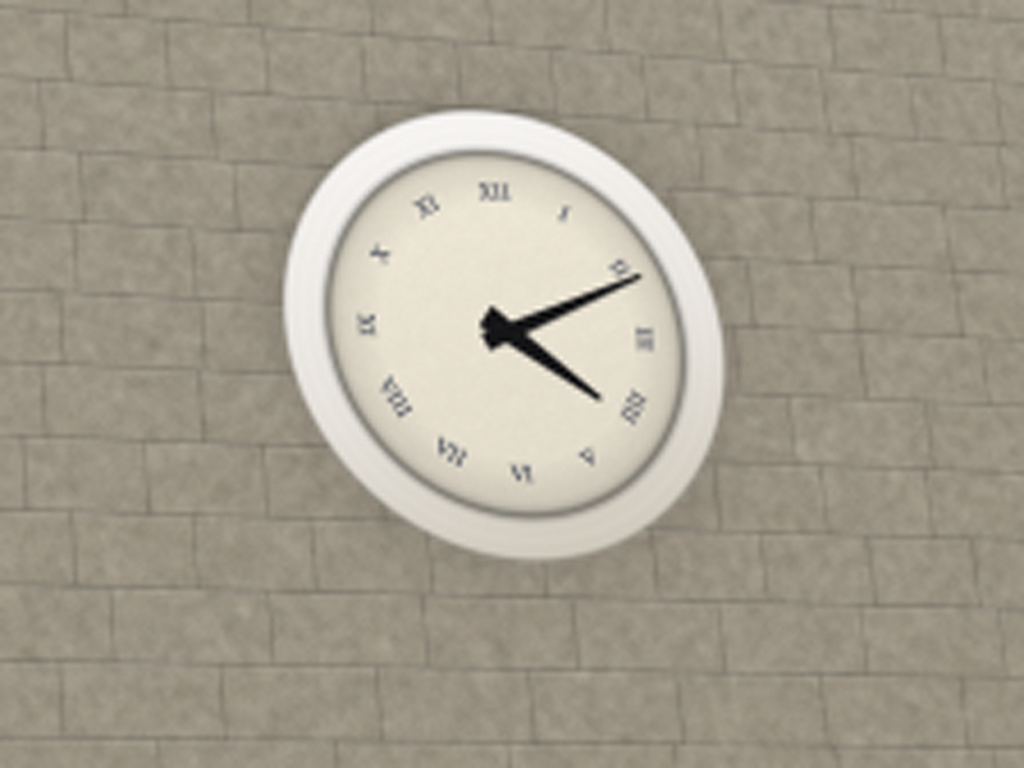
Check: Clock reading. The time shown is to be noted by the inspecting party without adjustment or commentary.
4:11
